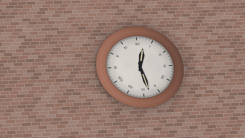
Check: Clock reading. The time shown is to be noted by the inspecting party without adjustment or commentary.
12:28
